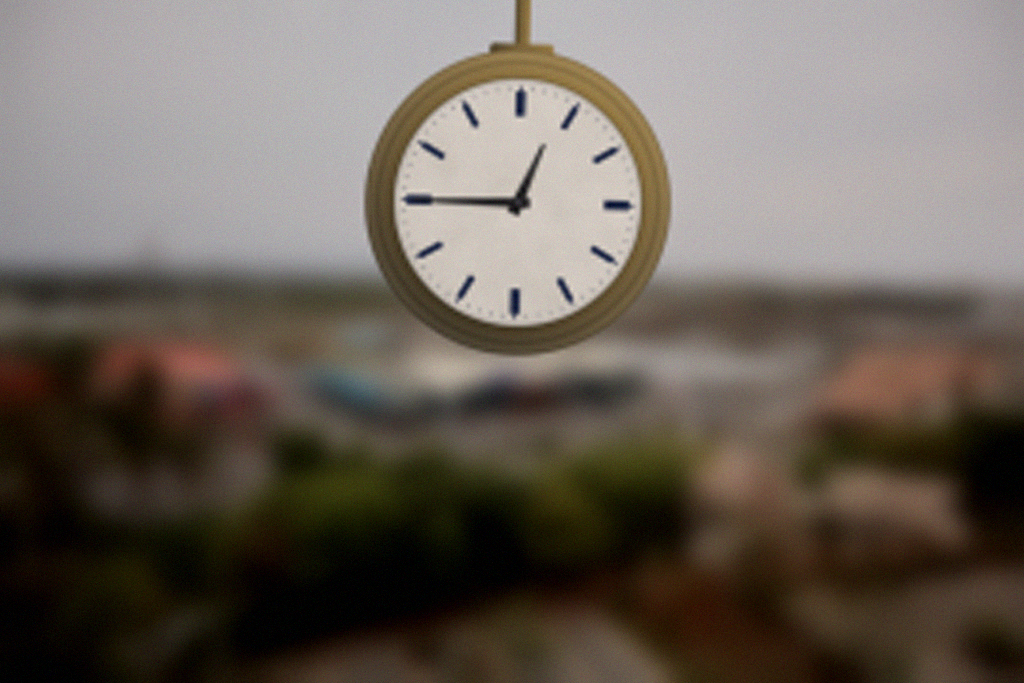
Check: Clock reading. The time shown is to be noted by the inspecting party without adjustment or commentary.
12:45
